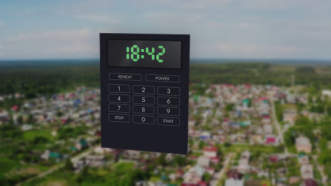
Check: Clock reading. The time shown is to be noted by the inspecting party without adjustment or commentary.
18:42
